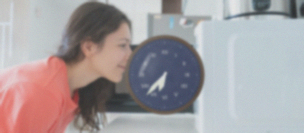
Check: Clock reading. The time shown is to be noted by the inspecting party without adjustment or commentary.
6:37
